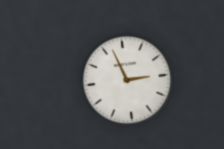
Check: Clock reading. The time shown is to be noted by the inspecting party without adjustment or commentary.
2:57
